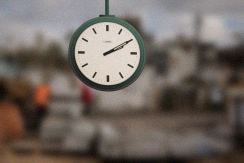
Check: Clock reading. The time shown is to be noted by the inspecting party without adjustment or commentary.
2:10
